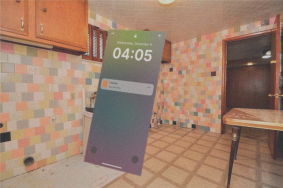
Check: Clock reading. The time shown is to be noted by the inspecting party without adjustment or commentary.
4:05
